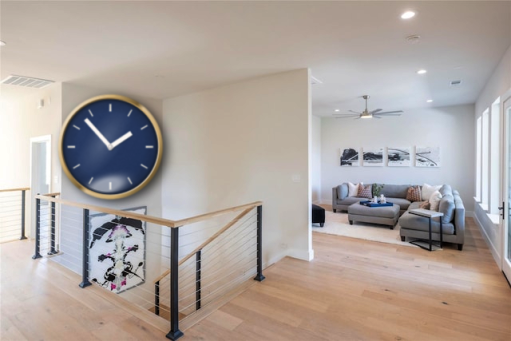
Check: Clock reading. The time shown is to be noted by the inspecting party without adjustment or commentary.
1:53
